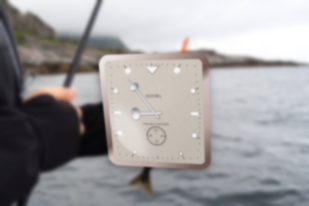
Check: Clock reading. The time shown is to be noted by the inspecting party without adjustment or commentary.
8:54
